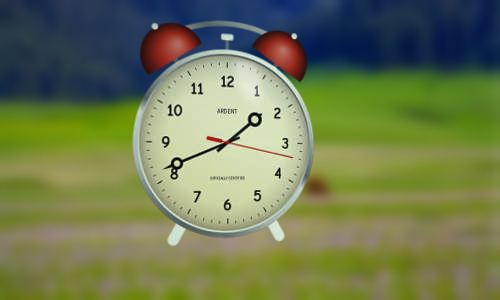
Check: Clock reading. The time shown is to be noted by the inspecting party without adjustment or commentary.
1:41:17
